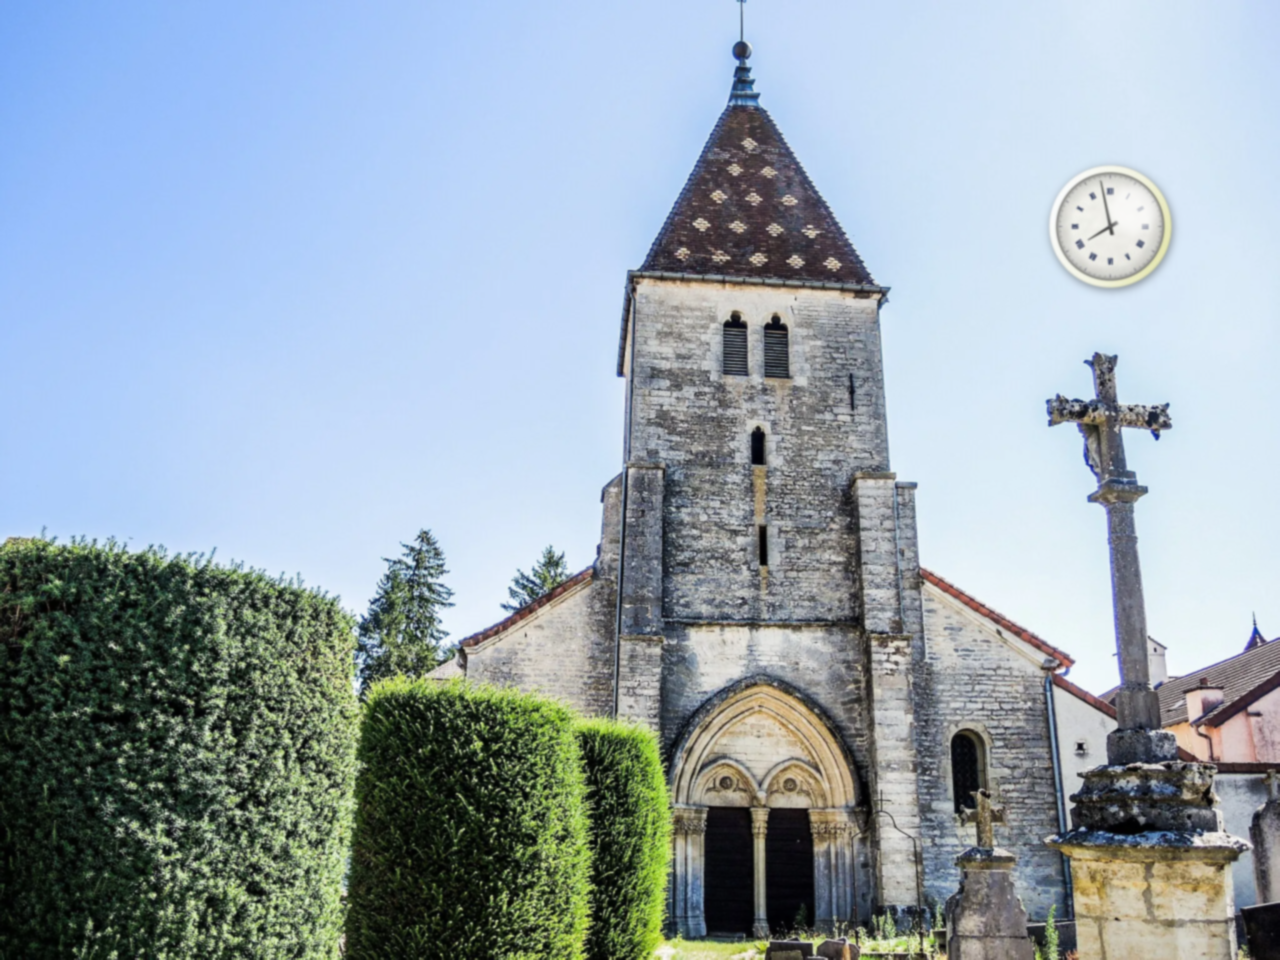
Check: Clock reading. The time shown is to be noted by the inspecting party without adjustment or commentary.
7:58
